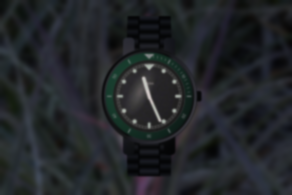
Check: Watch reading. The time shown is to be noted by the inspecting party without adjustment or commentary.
11:26
